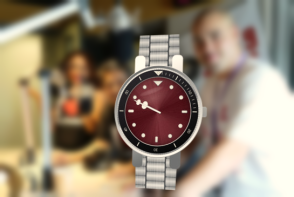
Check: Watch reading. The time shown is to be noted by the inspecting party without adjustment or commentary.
9:49
